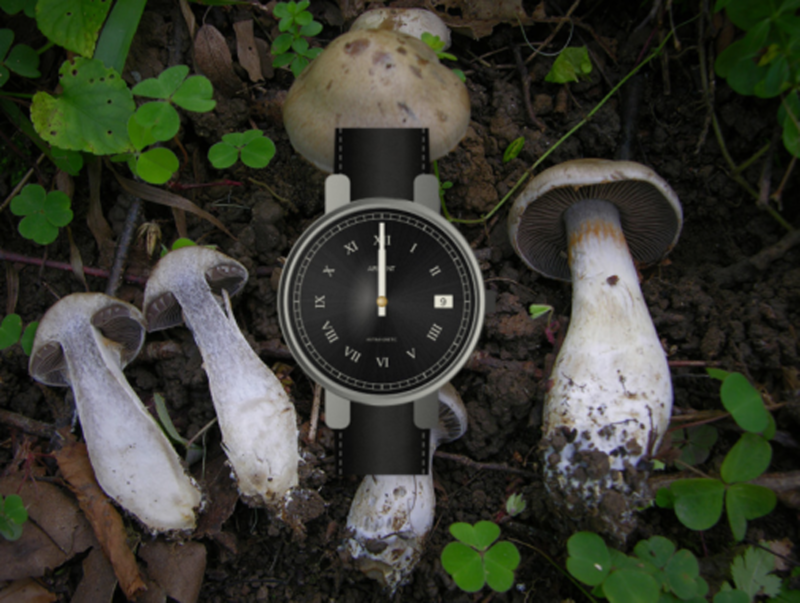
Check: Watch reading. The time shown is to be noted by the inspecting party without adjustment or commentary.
12:00
